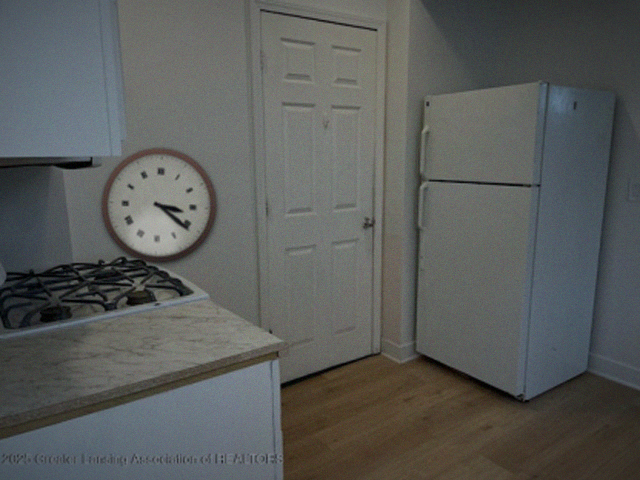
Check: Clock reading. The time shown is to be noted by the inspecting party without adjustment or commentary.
3:21
